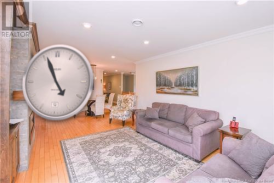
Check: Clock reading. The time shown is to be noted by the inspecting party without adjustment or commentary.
4:56
